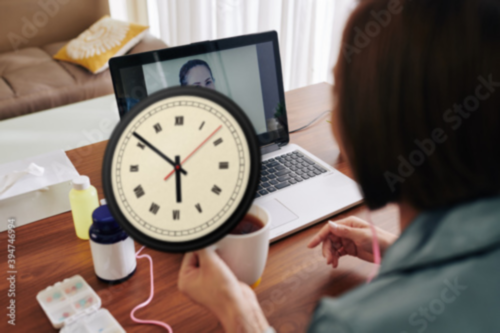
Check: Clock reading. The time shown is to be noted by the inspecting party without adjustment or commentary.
5:51:08
